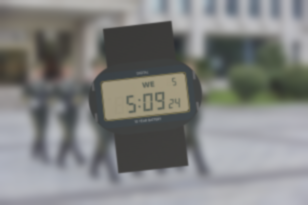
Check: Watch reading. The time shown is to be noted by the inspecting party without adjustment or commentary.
5:09
